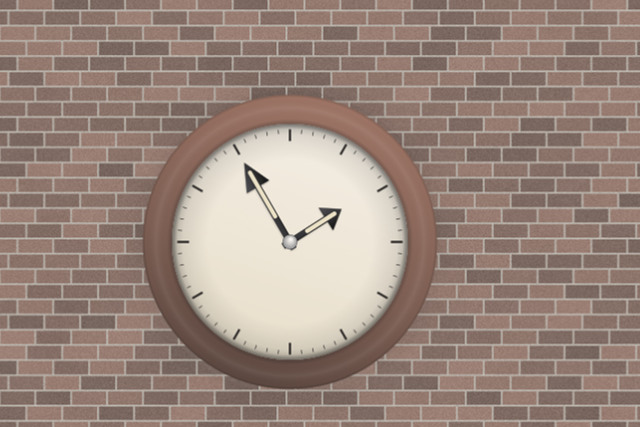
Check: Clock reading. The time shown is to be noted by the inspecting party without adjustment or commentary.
1:55
